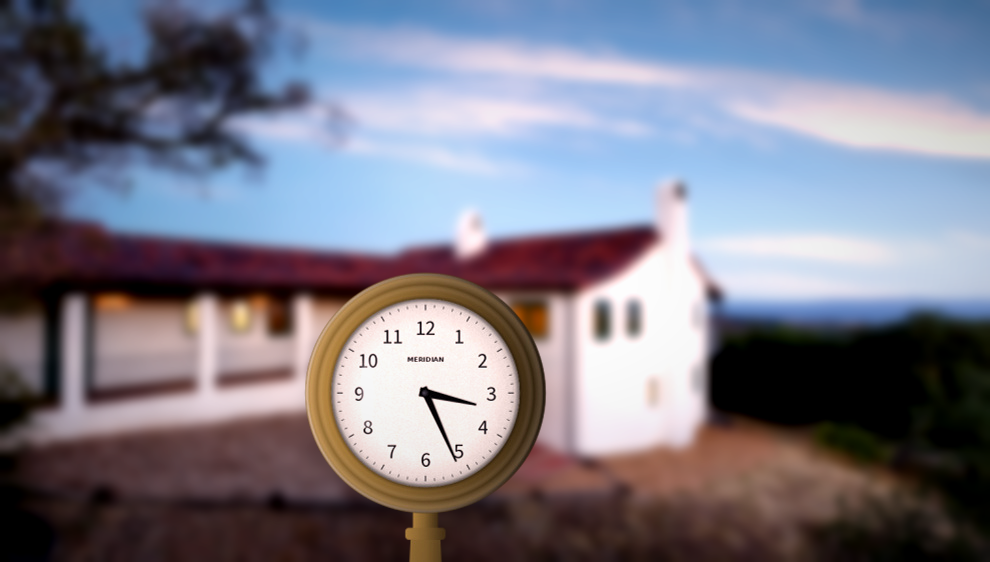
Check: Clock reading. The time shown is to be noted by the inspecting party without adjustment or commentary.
3:26
